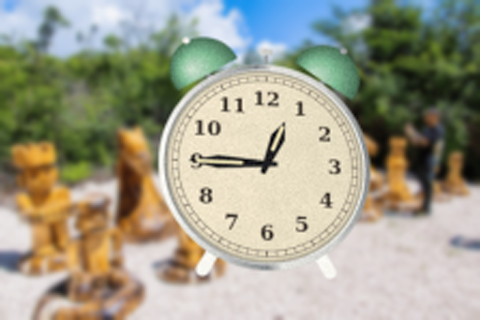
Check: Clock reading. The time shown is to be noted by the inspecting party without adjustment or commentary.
12:45
